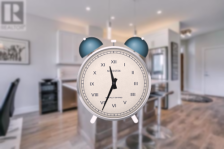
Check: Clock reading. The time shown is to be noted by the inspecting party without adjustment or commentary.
11:34
